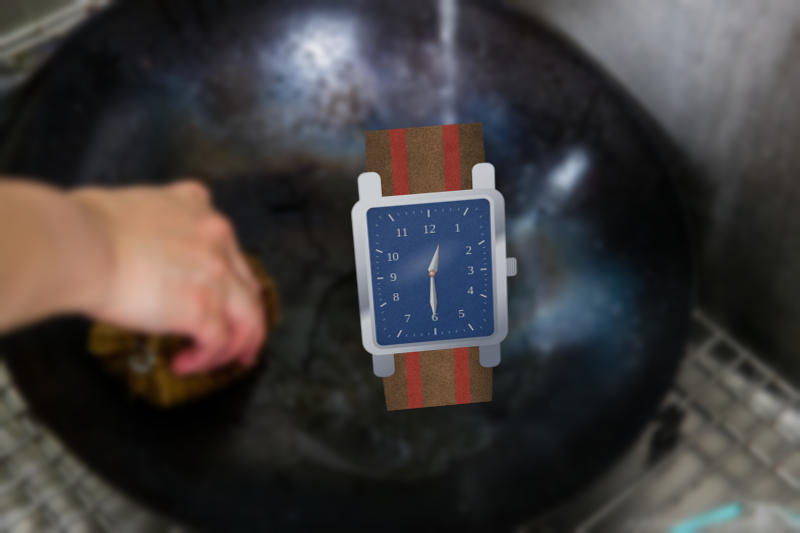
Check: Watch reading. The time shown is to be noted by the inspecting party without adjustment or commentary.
12:30
